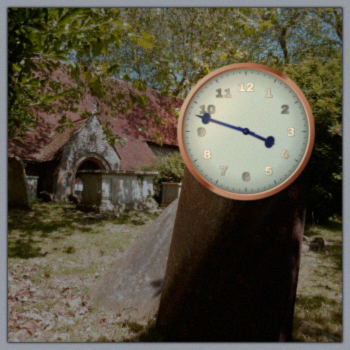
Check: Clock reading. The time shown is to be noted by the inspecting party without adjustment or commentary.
3:48
